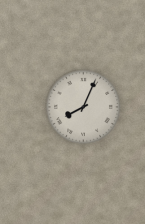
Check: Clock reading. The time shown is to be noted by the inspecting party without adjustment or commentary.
8:04
